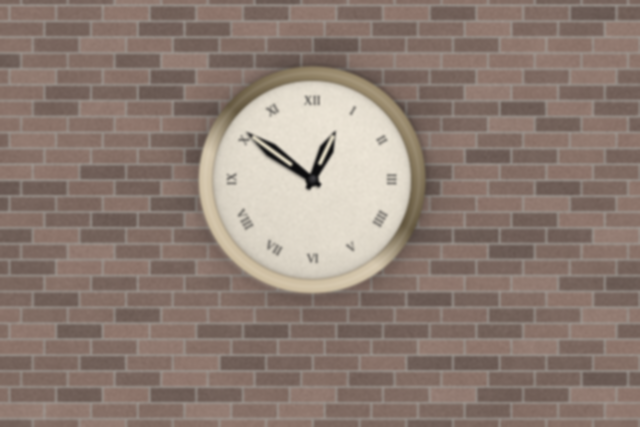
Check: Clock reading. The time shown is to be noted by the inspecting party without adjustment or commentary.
12:51
